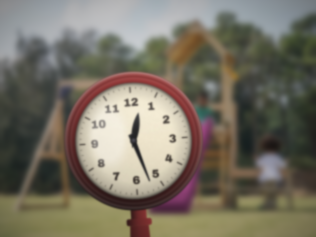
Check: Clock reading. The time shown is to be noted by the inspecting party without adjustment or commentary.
12:27
